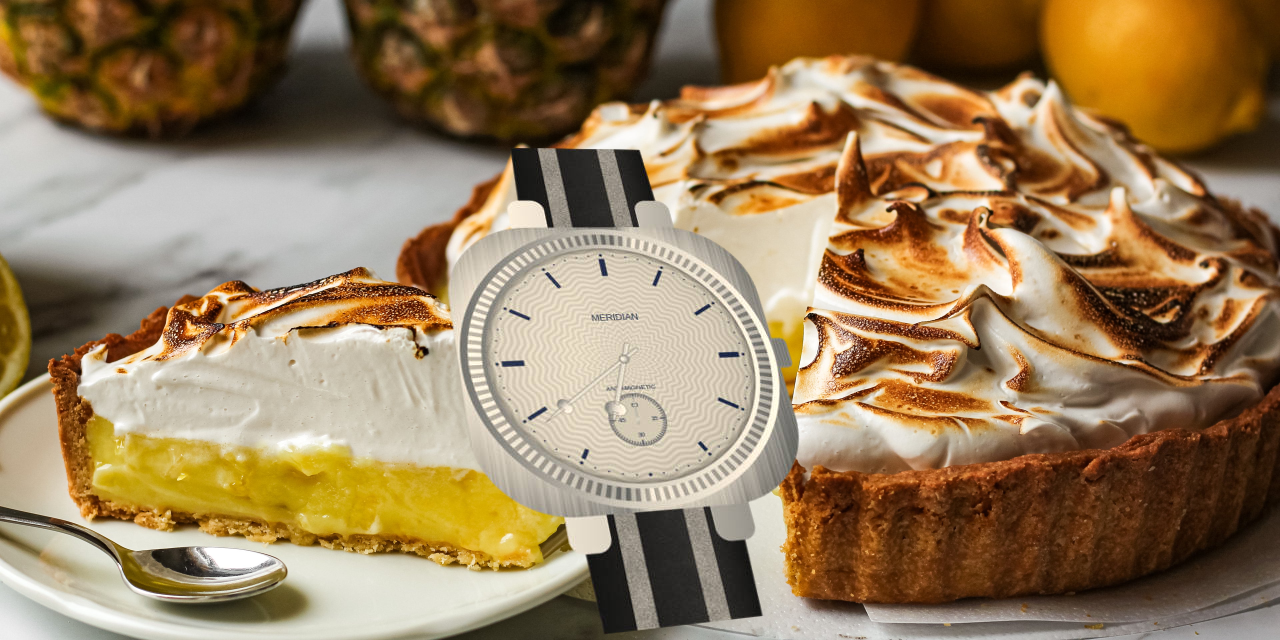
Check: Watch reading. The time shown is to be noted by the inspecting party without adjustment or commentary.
6:39
